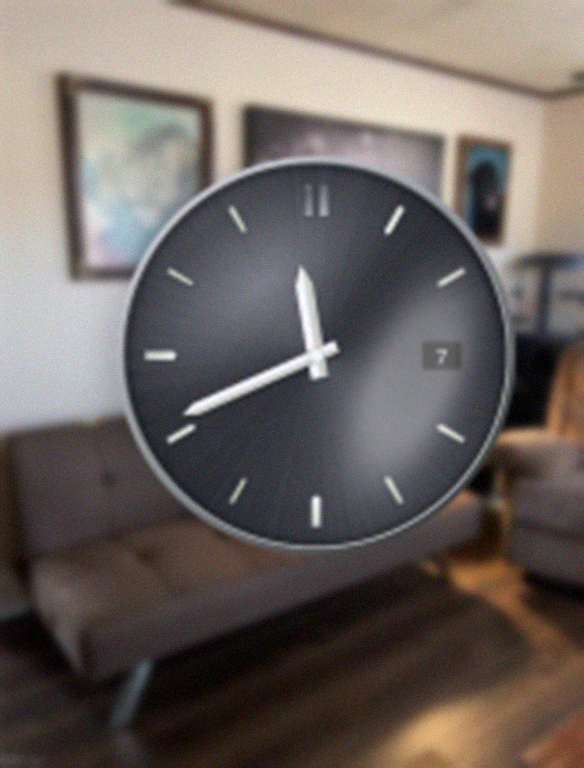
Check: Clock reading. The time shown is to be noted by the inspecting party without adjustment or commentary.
11:41
